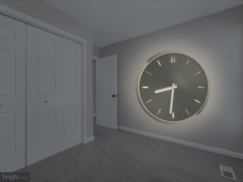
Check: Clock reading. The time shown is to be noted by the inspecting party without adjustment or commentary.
8:31
